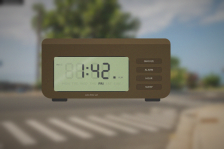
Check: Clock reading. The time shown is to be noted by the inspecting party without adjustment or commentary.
1:42
